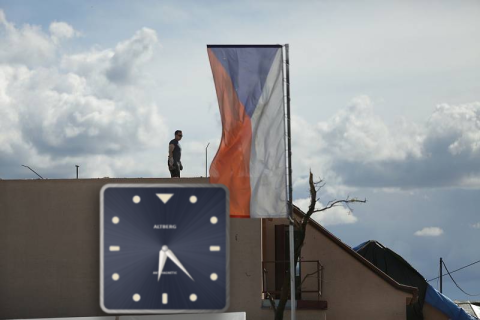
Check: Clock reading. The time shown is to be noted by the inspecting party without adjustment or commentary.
6:23
